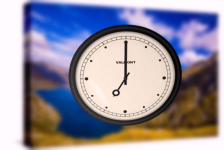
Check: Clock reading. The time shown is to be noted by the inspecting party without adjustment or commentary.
7:00
